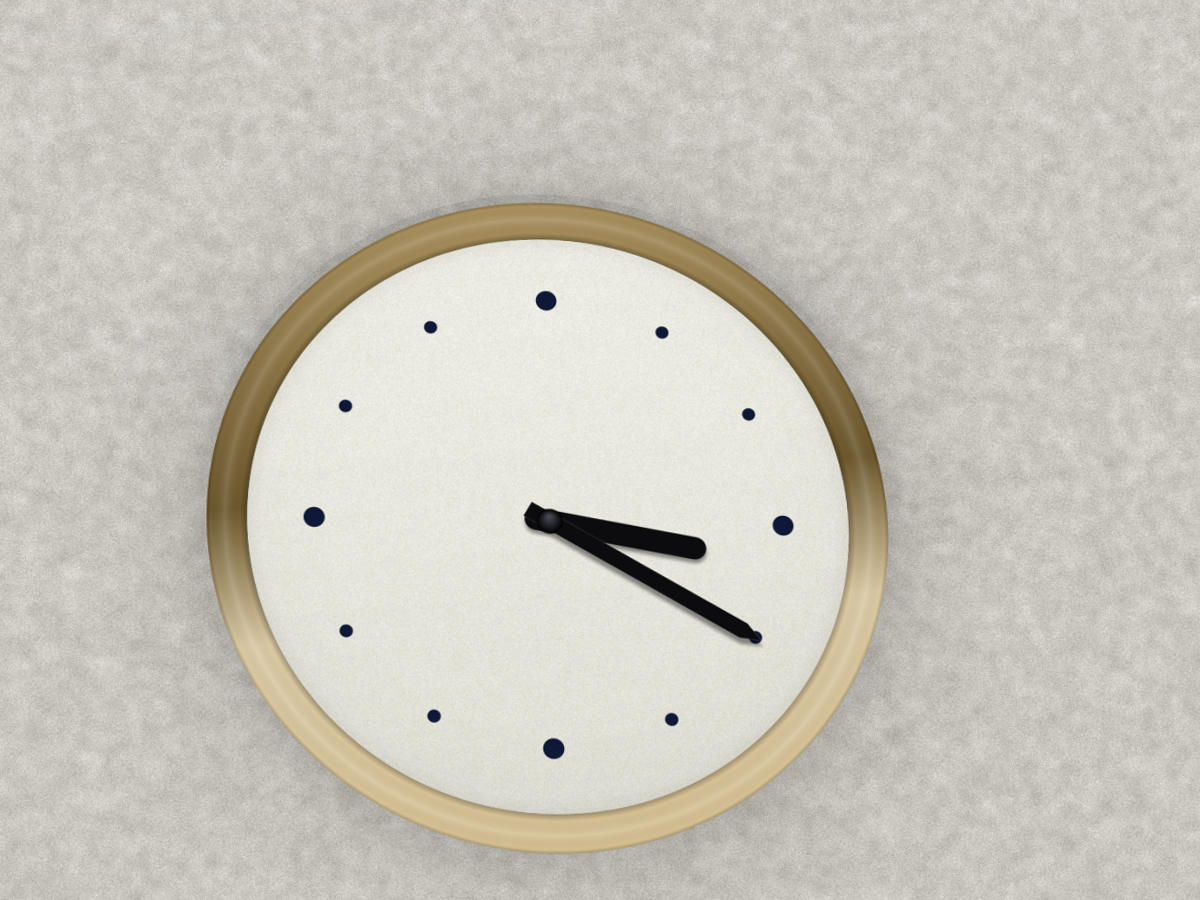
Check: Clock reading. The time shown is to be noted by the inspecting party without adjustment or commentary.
3:20
